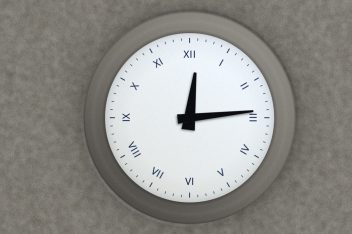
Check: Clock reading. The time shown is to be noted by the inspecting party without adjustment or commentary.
12:14
